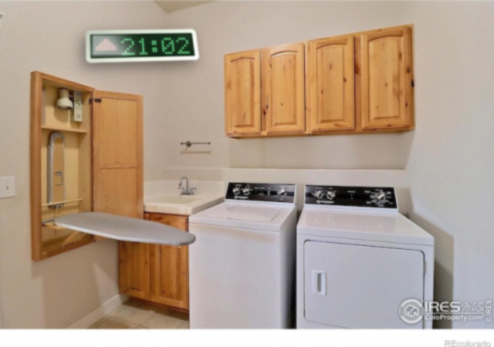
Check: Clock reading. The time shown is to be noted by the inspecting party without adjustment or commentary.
21:02
